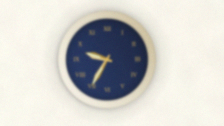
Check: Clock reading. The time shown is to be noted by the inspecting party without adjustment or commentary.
9:35
